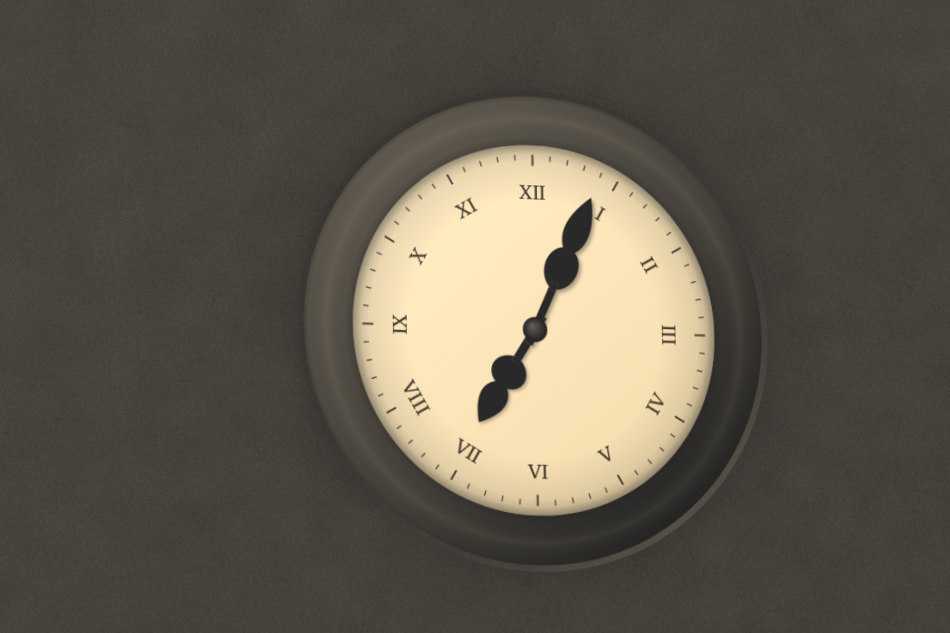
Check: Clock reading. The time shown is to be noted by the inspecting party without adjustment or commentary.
7:04
